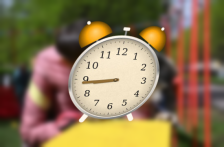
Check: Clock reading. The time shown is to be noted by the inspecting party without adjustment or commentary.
8:44
